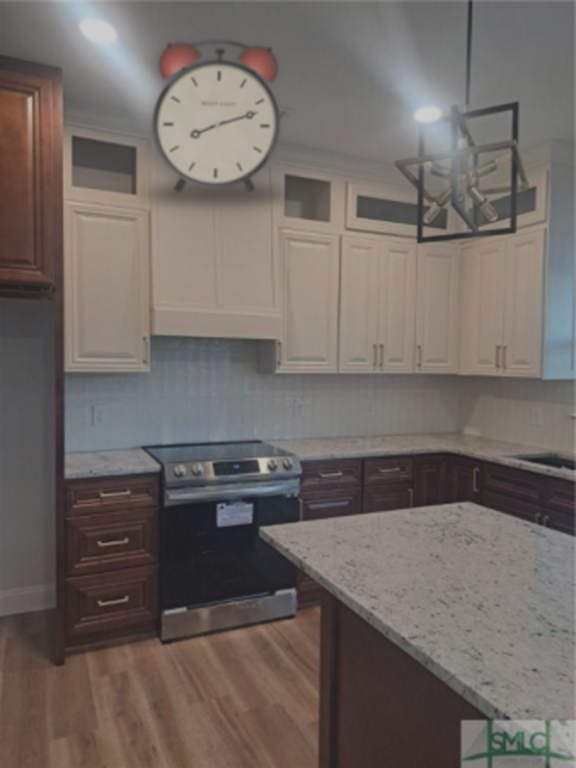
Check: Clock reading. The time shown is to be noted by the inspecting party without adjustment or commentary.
8:12
